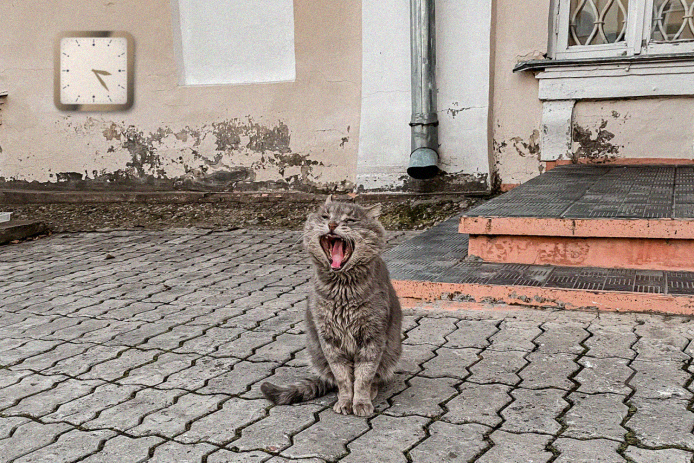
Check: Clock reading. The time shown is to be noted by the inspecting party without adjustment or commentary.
3:24
